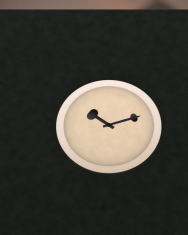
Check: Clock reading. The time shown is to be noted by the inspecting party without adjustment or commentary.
10:12
